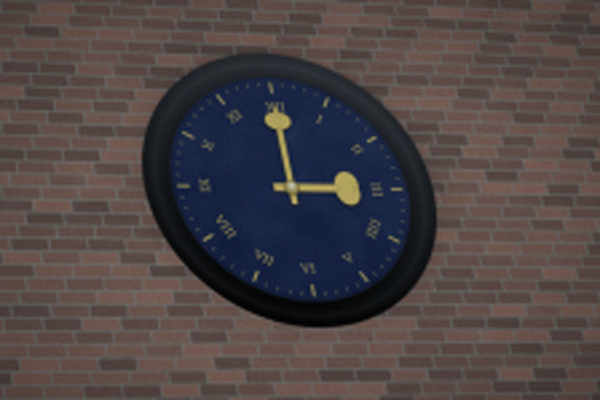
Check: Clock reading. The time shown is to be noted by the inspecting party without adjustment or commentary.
3:00
